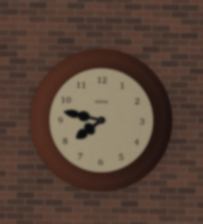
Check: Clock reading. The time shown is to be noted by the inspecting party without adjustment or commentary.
7:47
